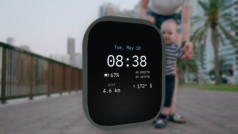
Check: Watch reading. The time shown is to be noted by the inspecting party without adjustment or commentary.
8:38
